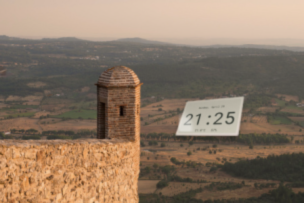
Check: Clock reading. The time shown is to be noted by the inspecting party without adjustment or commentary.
21:25
